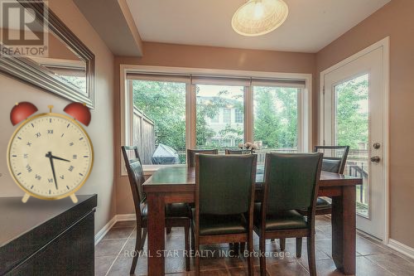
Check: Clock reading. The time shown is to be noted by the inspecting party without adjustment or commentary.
3:28
